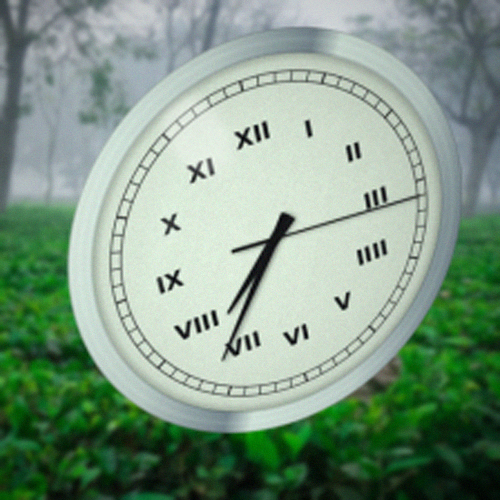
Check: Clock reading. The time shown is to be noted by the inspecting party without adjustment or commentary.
7:36:16
